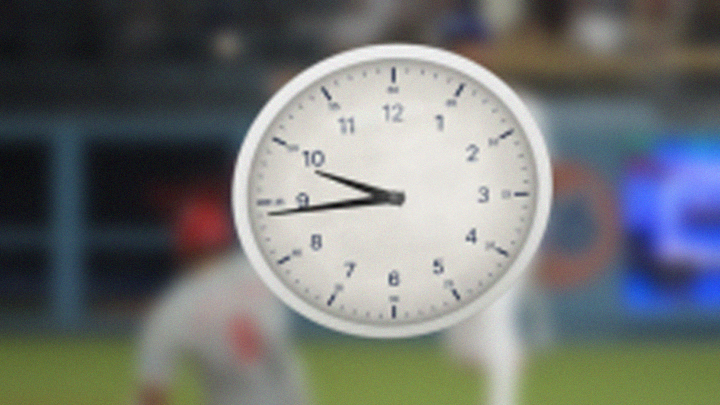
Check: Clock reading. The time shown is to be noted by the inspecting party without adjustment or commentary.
9:44
